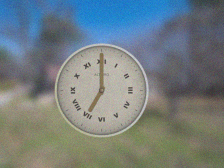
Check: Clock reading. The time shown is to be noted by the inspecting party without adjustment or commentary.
7:00
